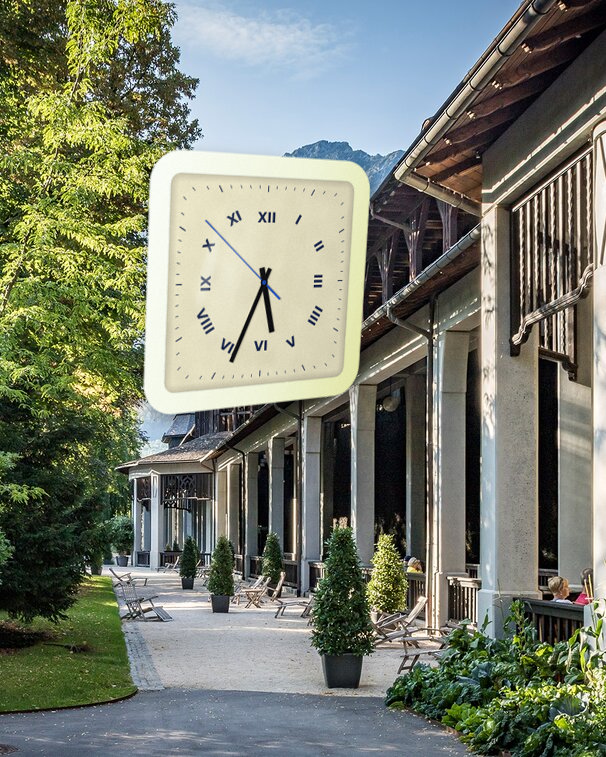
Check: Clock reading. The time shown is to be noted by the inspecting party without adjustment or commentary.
5:33:52
